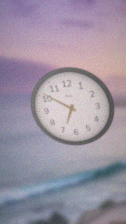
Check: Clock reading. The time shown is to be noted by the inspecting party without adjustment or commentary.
6:51
